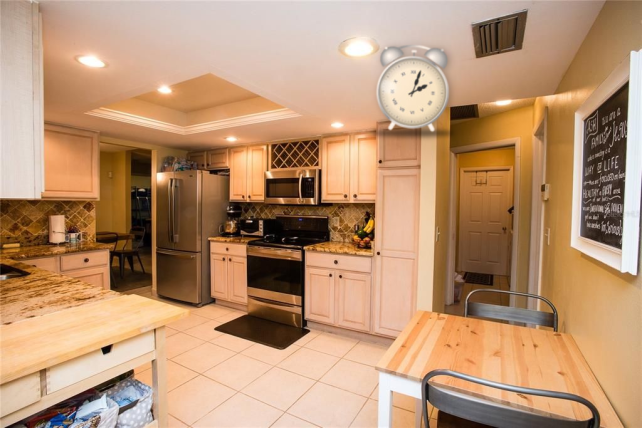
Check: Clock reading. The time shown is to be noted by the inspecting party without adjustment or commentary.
2:03
